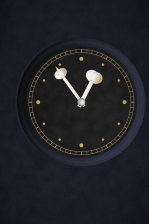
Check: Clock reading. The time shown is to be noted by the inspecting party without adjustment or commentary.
12:54
